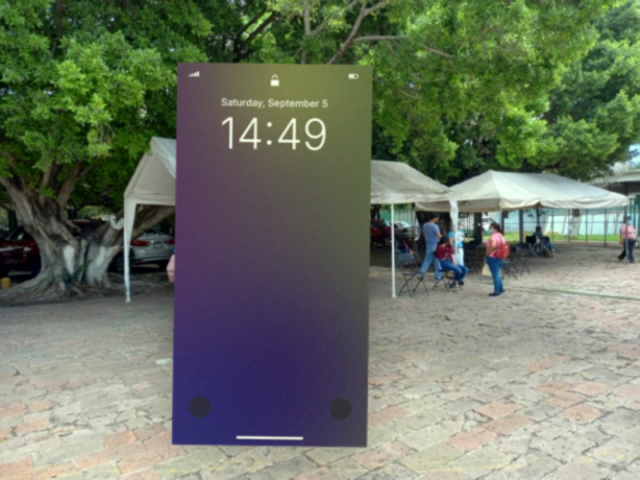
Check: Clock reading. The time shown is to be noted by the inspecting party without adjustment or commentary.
14:49
